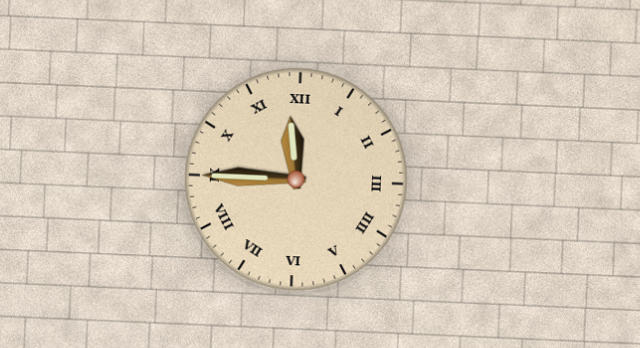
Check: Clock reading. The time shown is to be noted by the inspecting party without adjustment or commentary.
11:45
